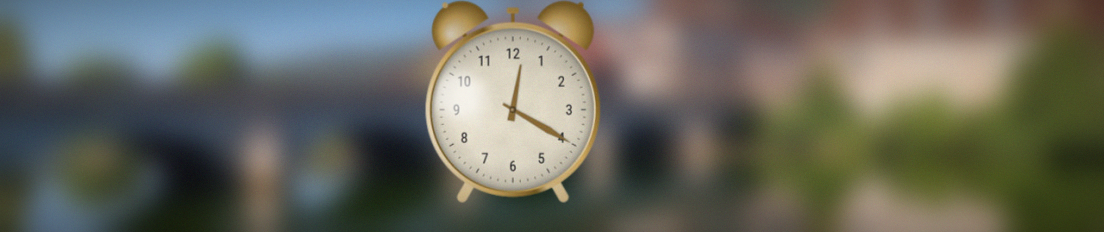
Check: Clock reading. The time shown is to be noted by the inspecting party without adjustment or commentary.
12:20
